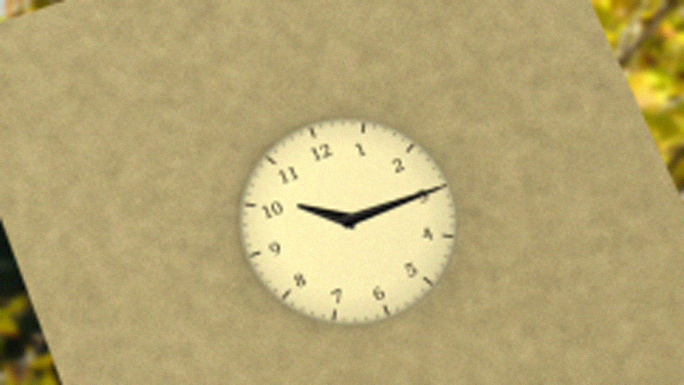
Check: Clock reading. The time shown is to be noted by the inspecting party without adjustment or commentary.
10:15
